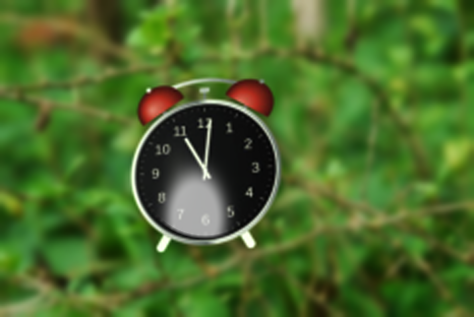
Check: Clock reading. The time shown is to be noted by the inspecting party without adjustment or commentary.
11:01
